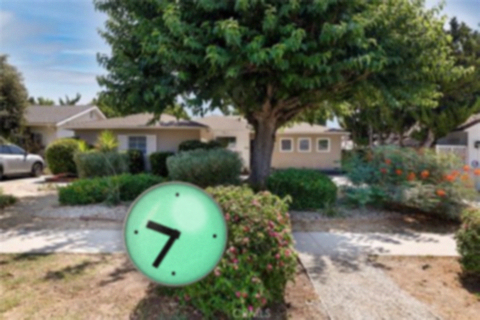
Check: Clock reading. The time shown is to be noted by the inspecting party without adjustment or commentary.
9:35
